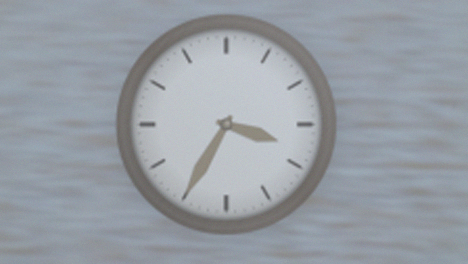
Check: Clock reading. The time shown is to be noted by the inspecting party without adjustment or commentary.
3:35
